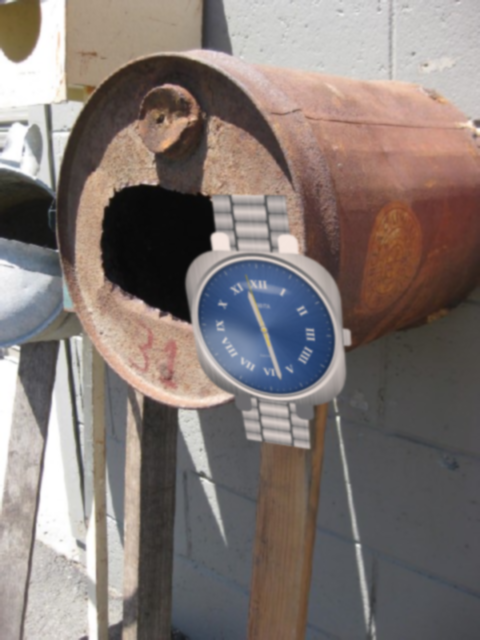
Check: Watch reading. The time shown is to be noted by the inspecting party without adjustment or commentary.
11:27:58
